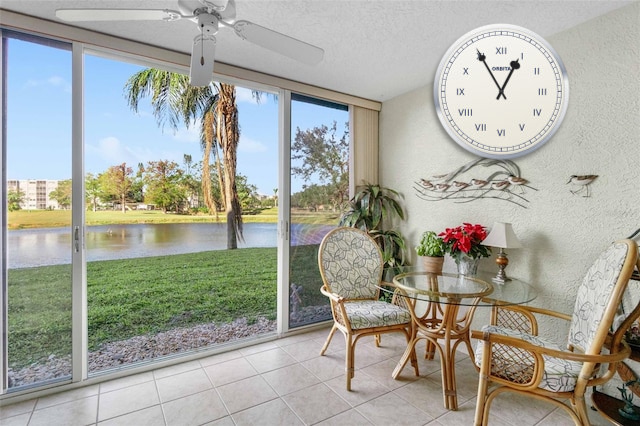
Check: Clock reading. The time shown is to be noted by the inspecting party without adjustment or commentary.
12:55
